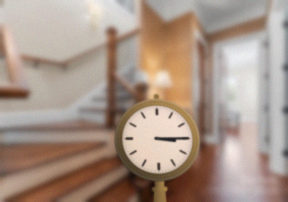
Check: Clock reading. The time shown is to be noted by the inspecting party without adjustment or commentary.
3:15
